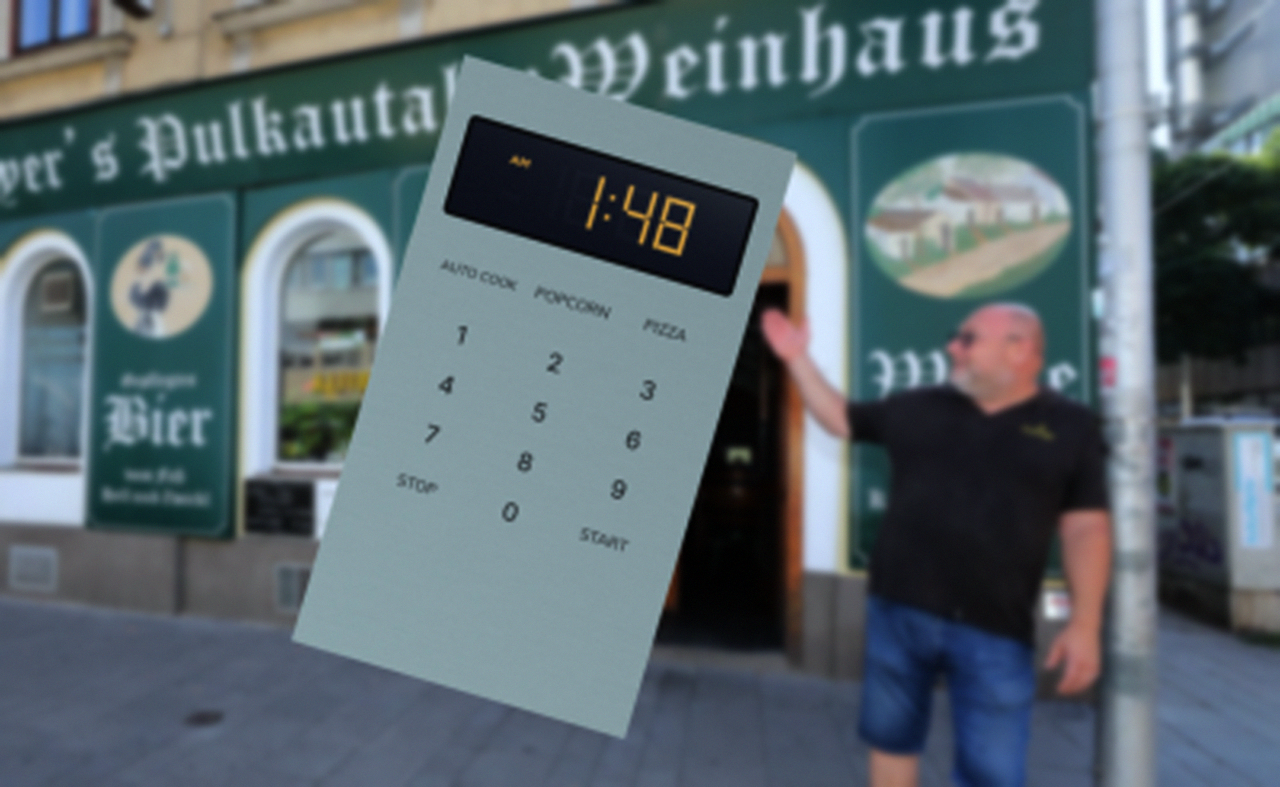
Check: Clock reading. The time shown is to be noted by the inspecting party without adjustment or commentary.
1:48
